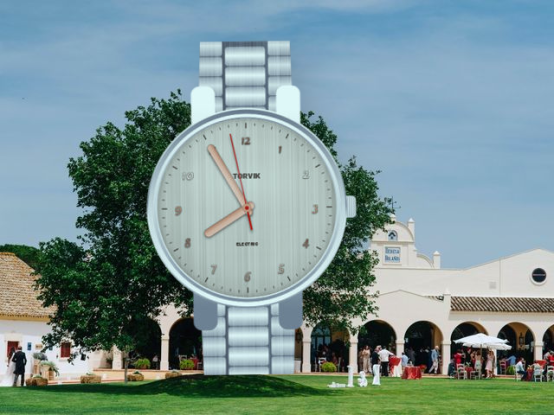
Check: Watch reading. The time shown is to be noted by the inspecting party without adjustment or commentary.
7:54:58
